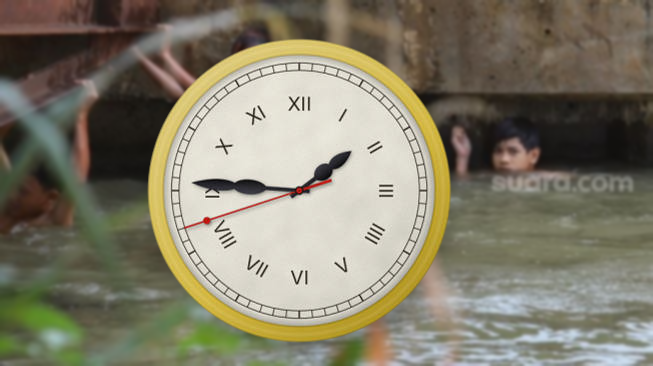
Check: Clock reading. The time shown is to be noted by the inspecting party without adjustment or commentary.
1:45:42
